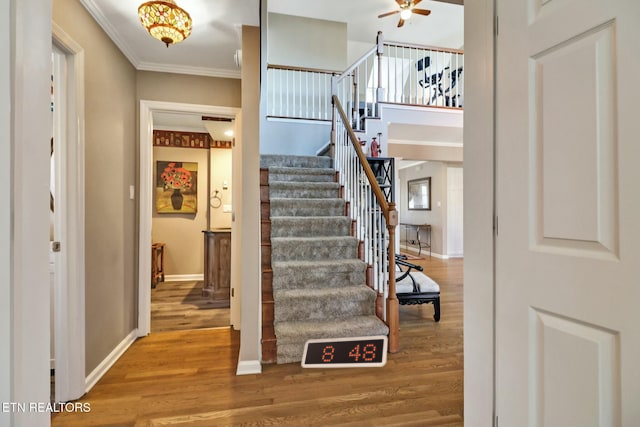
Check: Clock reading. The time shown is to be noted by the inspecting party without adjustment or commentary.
8:48
